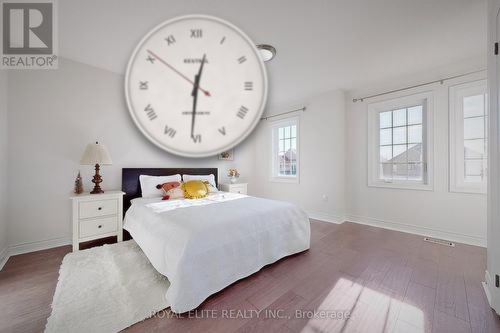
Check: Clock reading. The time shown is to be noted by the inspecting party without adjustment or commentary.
12:30:51
